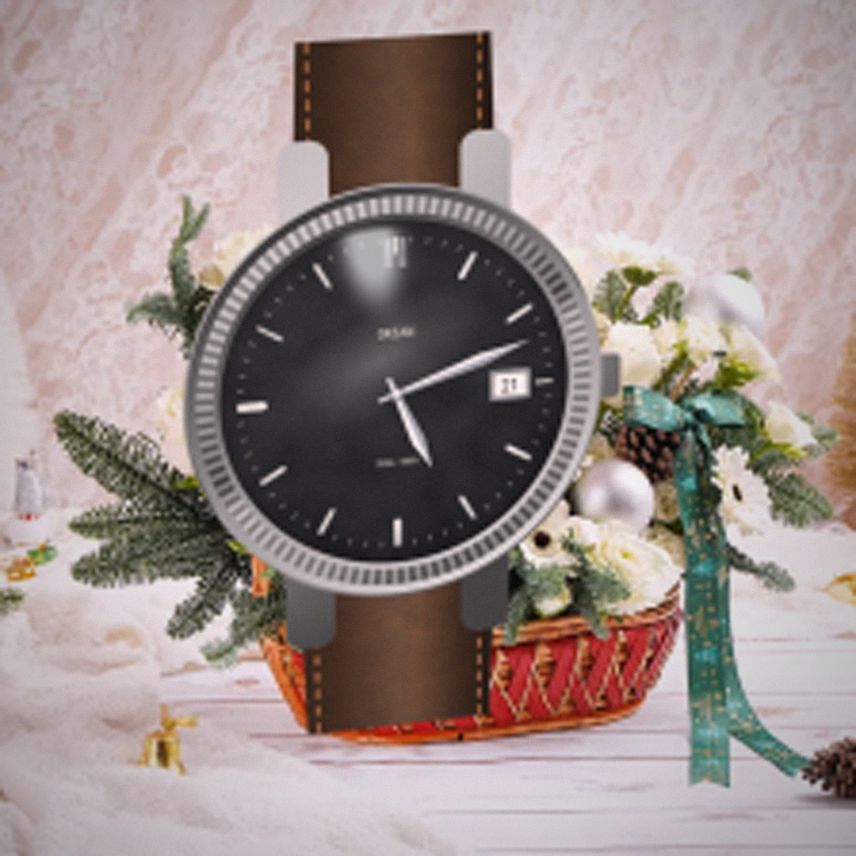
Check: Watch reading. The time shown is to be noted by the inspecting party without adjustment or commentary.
5:12
